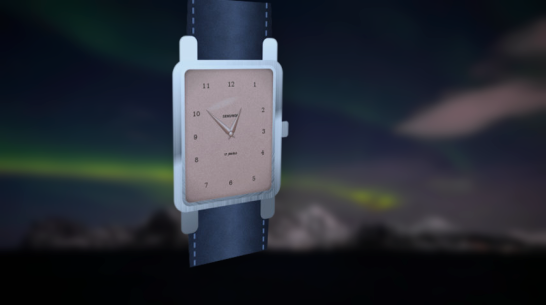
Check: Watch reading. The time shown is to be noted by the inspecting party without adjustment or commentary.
12:52
